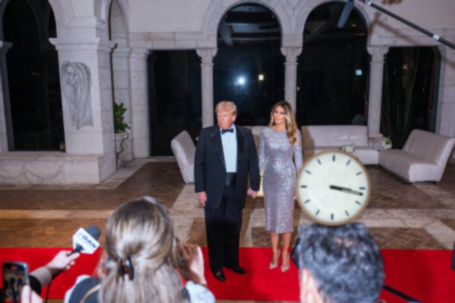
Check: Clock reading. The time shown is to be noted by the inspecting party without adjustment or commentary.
3:17
